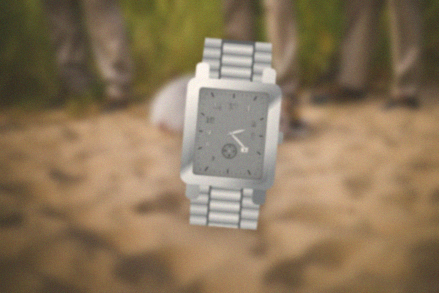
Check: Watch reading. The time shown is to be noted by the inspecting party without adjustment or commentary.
2:22
